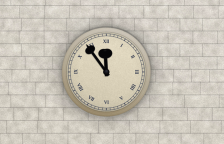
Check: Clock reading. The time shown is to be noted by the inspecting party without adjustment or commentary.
11:54
